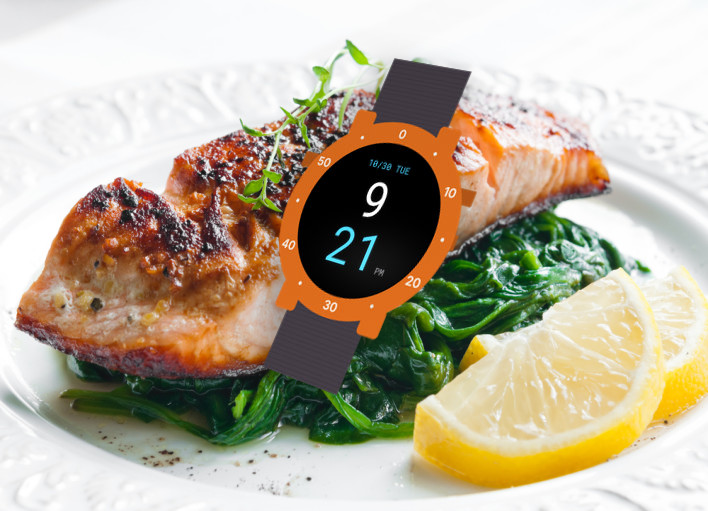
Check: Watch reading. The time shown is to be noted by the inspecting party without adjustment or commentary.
9:21
